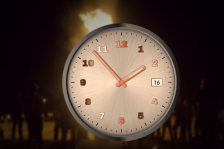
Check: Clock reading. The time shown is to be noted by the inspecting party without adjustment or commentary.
1:53
